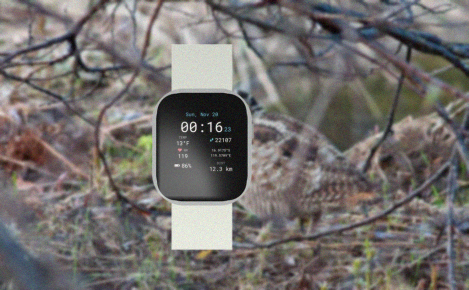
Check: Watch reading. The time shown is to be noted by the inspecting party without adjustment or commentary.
0:16
